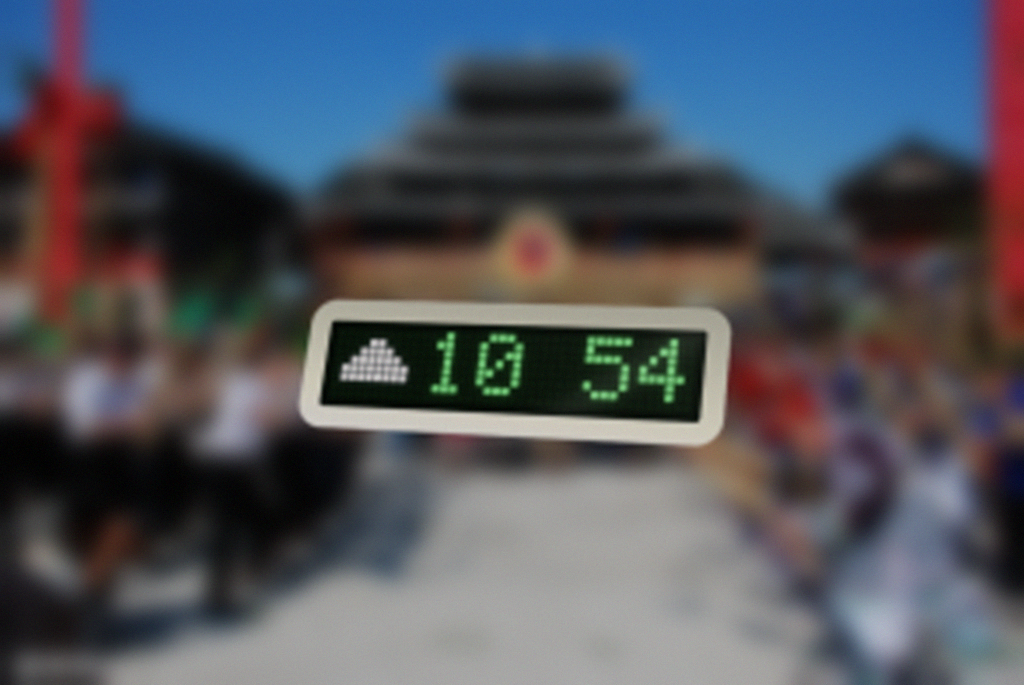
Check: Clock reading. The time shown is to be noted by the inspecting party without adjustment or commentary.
10:54
